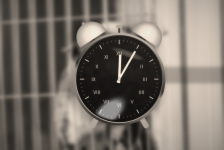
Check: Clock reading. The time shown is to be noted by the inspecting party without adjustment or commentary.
12:05
